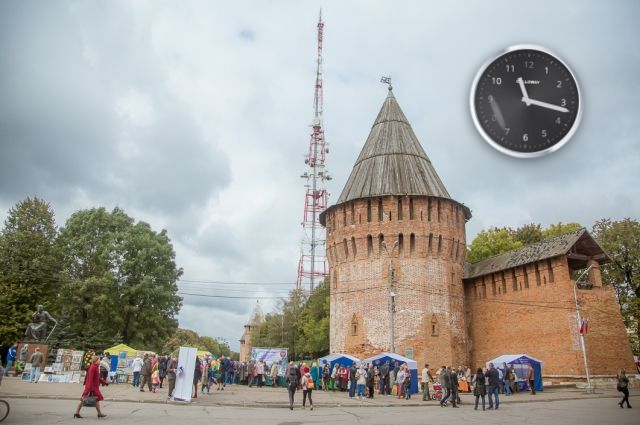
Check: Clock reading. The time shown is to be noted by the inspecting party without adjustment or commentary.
11:17
